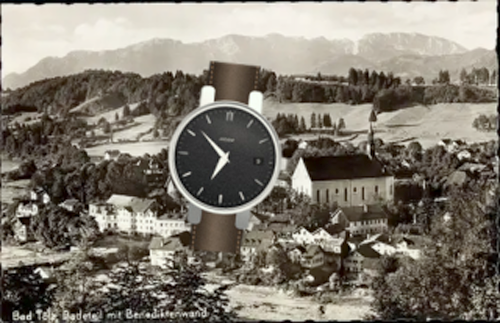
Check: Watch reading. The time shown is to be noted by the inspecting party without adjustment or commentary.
6:52
